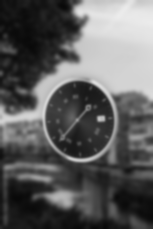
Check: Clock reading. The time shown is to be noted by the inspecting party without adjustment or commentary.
1:38
